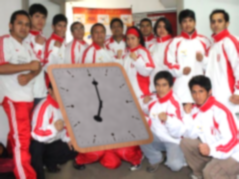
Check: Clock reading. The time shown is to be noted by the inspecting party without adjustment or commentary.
7:01
